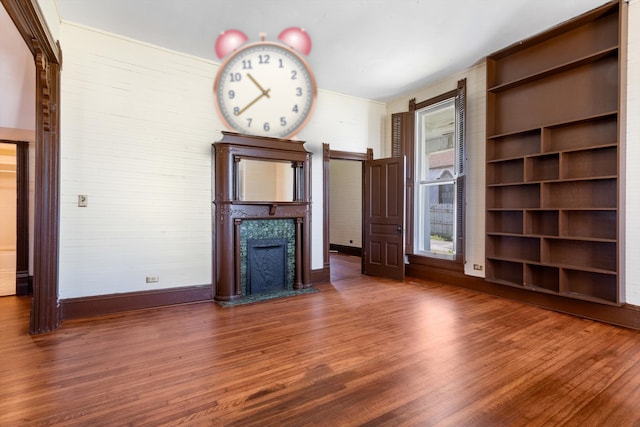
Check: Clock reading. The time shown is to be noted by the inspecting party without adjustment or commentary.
10:39
